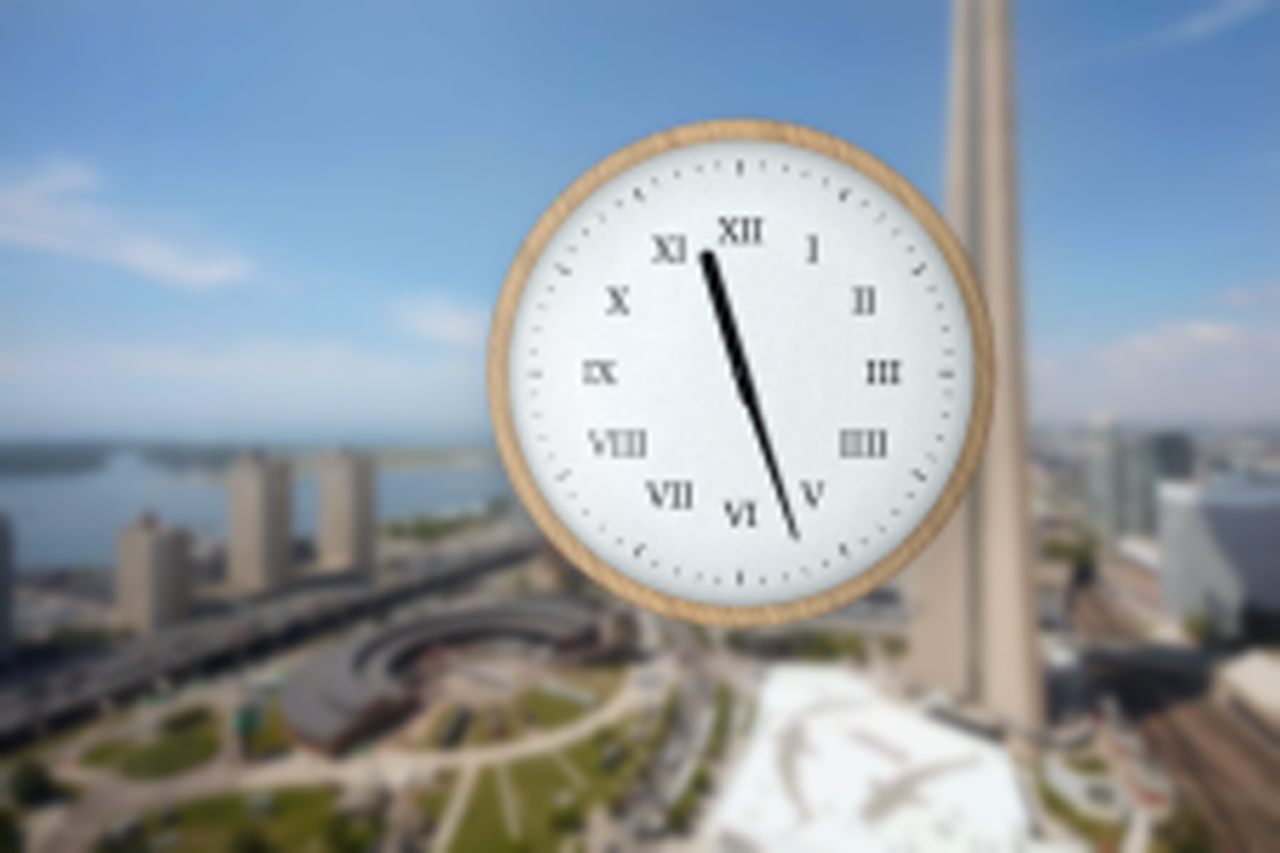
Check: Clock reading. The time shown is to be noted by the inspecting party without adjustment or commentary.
11:27
